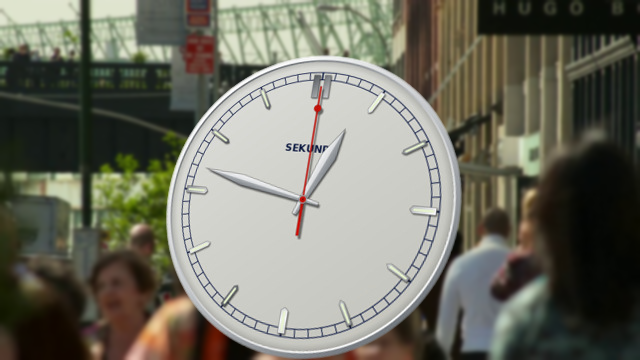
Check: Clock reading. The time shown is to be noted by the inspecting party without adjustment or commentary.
12:47:00
